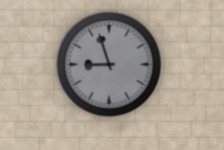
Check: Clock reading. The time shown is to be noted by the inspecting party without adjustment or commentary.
8:57
